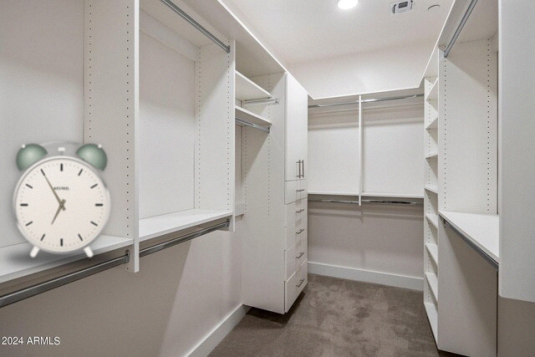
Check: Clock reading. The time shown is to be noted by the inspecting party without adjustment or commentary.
6:55
